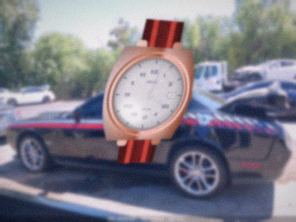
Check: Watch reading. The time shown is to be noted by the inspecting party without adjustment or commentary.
4:02
